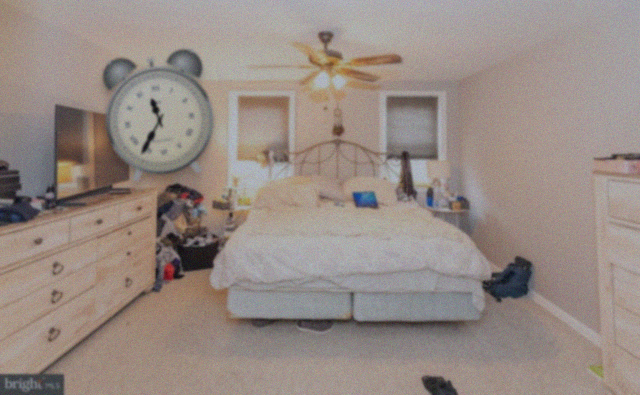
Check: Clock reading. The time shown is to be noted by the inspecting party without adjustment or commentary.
11:36
